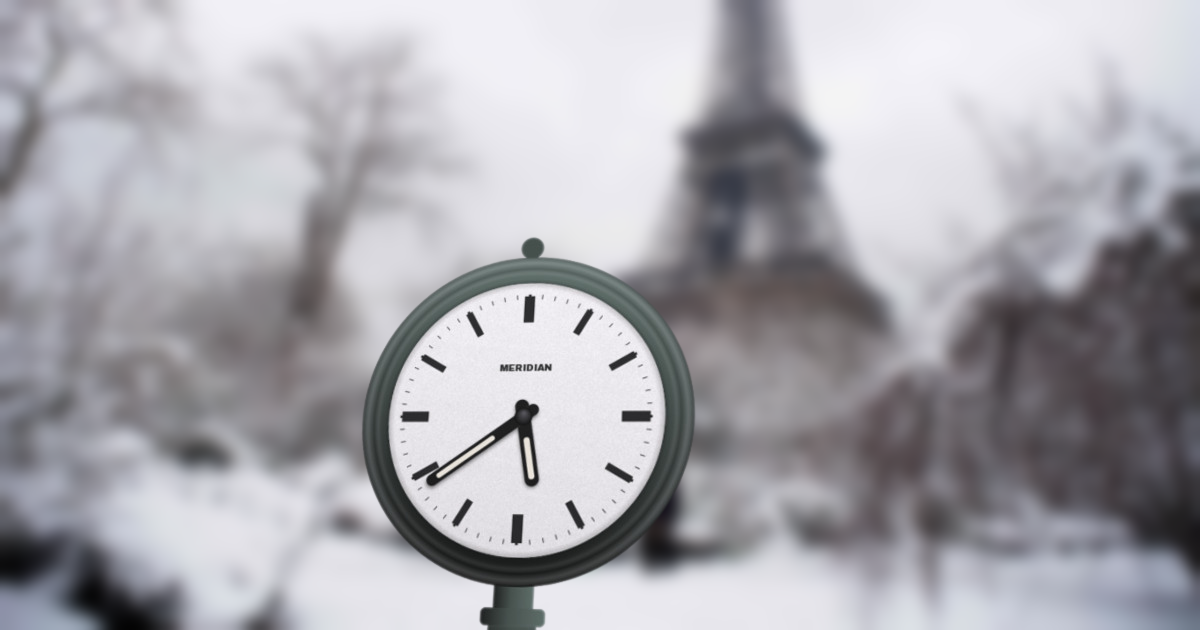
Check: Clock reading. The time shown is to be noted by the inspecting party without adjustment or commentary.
5:39
